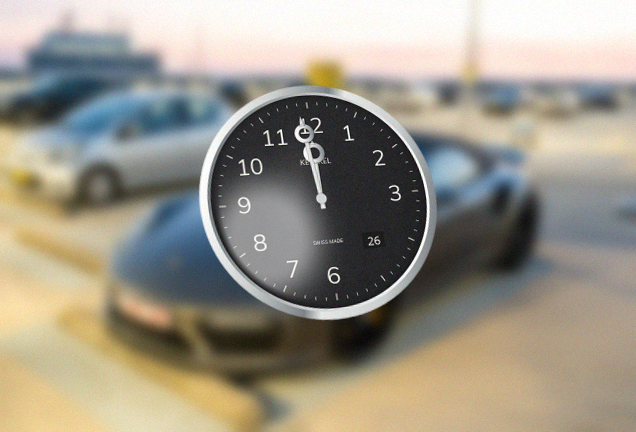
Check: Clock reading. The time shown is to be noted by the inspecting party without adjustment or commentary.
11:59
